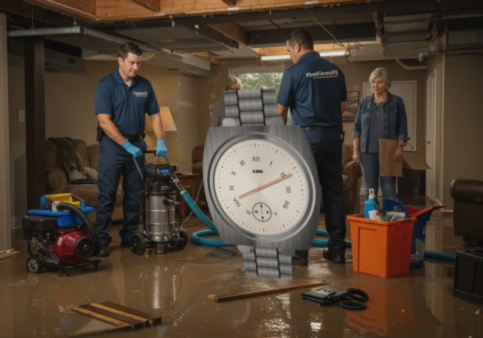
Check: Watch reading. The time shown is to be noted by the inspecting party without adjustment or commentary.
8:11
